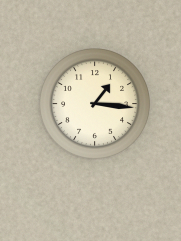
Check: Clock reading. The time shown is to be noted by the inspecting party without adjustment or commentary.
1:16
